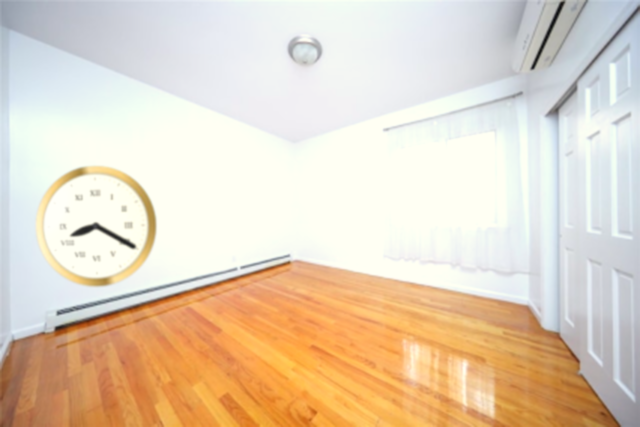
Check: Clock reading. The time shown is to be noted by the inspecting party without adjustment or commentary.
8:20
